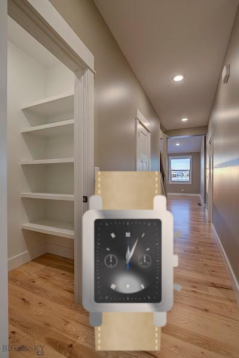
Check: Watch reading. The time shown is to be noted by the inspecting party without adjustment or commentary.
12:04
